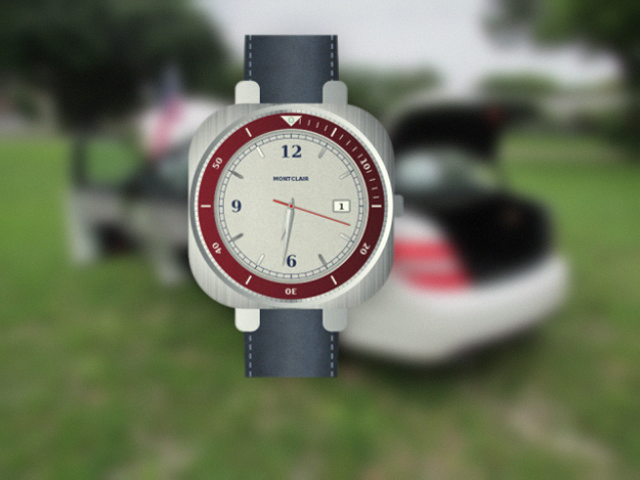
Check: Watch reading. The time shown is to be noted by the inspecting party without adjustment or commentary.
6:31:18
